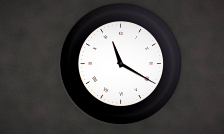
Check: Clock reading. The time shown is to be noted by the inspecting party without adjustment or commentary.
11:20
